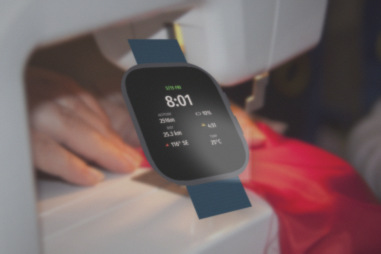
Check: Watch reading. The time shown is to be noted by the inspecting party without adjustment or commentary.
8:01
